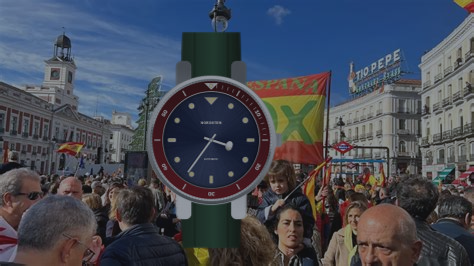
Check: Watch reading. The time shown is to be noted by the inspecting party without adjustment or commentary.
3:36
